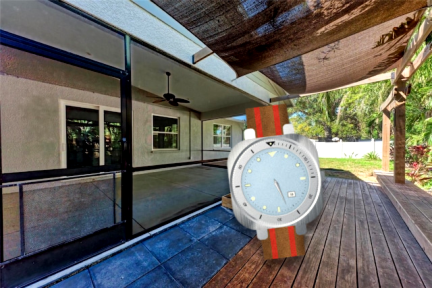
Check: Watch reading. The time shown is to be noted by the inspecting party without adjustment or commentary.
5:27
